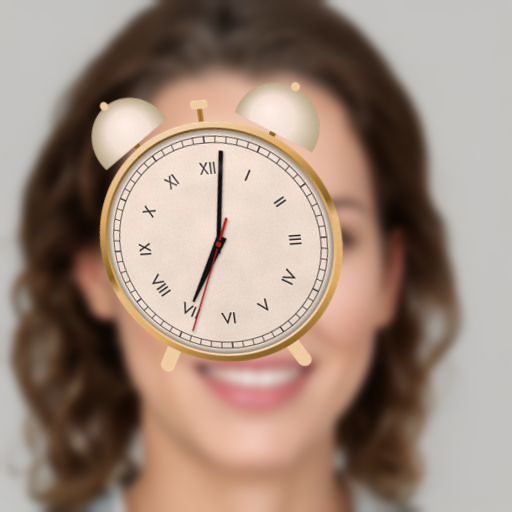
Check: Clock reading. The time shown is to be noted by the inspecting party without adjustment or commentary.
7:01:34
